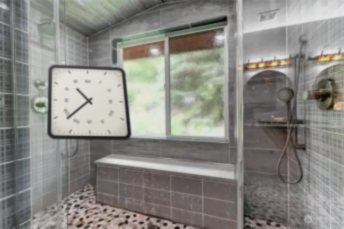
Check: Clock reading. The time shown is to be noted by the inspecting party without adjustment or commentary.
10:38
